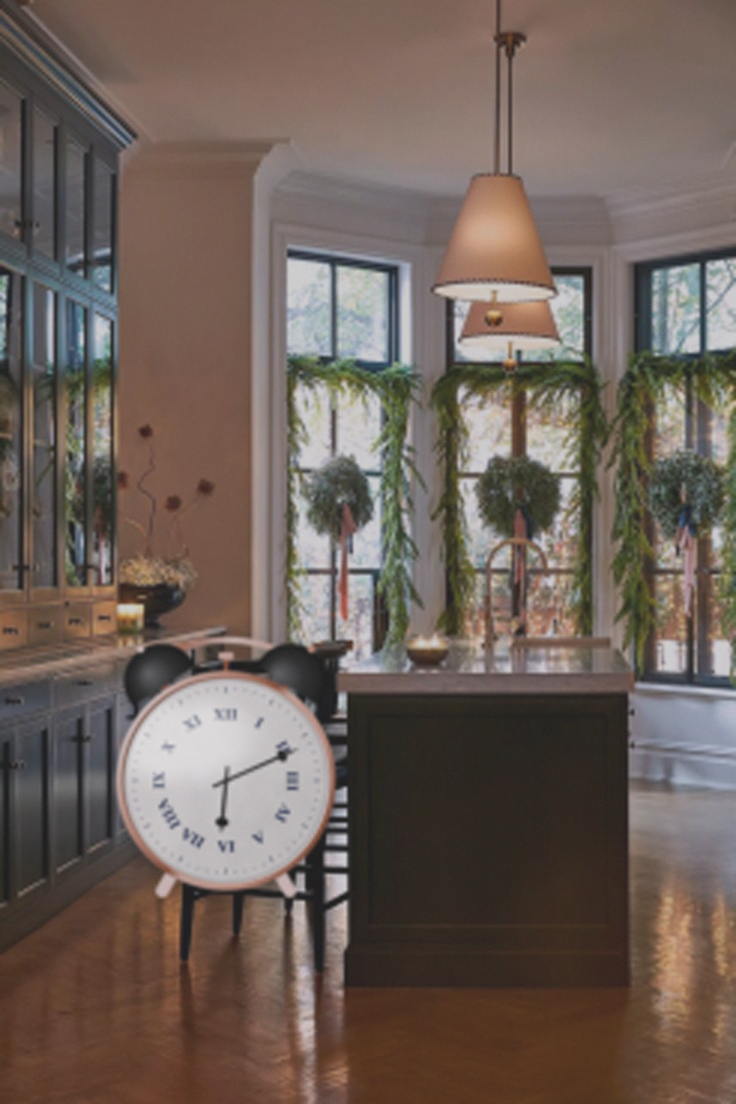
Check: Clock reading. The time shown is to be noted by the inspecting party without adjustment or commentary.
6:11
